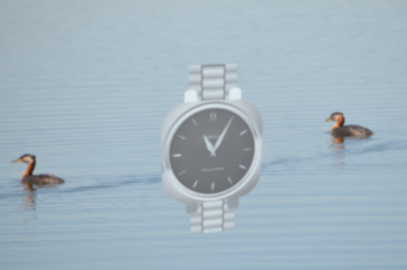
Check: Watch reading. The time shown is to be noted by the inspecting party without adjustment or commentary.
11:05
